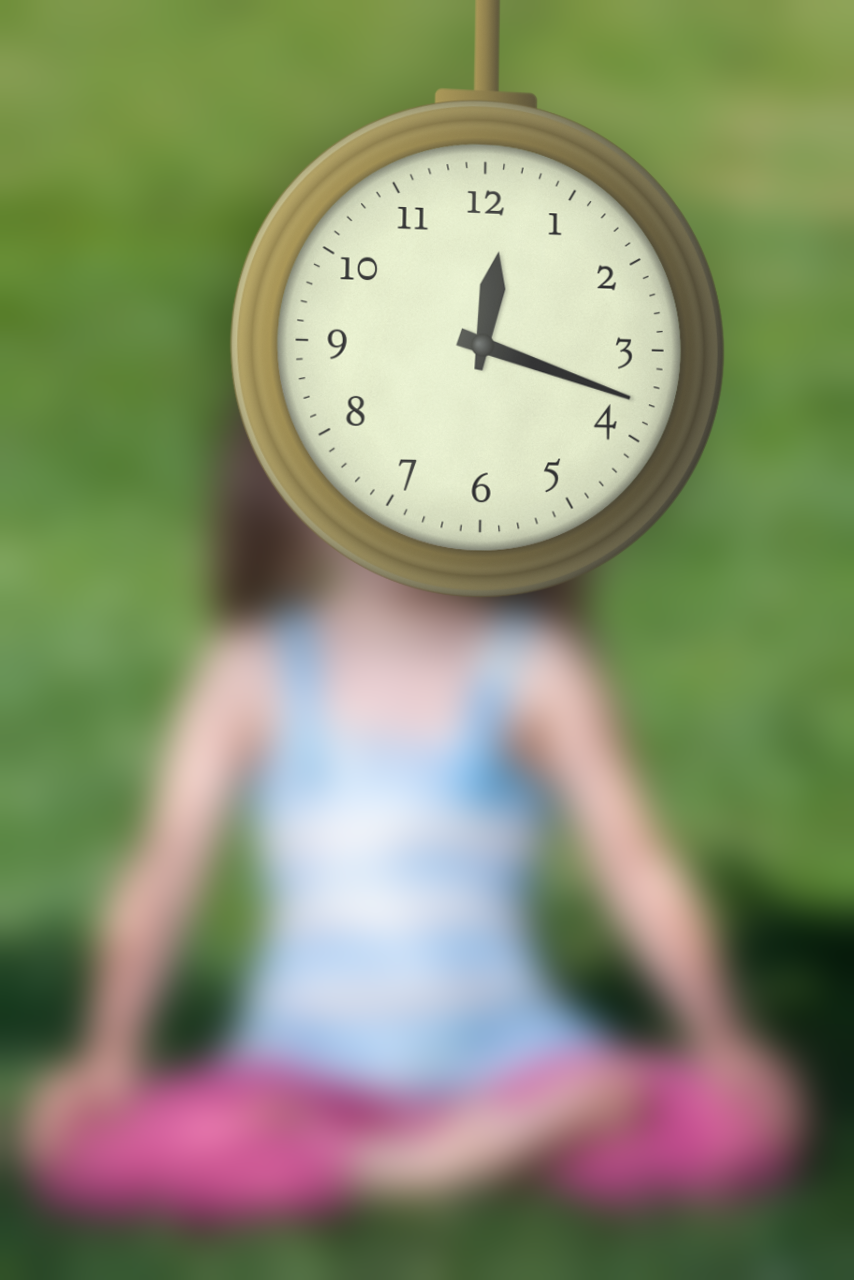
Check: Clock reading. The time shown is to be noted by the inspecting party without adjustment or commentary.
12:18
